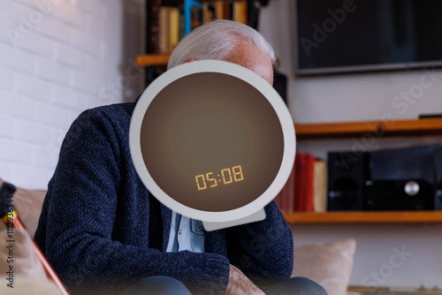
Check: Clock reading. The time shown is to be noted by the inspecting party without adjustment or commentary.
5:08
